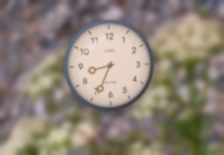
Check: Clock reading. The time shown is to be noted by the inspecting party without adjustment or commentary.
8:34
